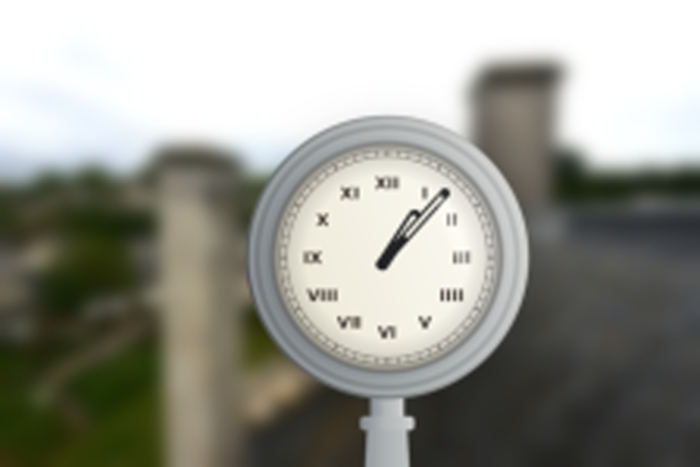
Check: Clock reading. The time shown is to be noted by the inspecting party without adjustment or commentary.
1:07
